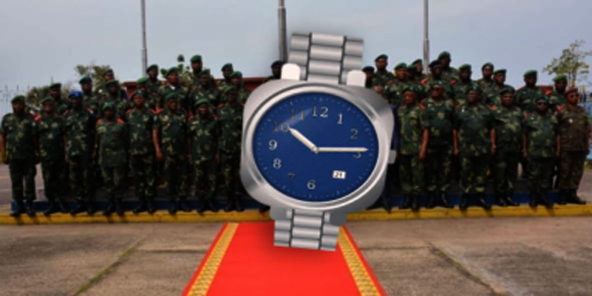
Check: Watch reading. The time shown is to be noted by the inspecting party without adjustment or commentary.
10:14
